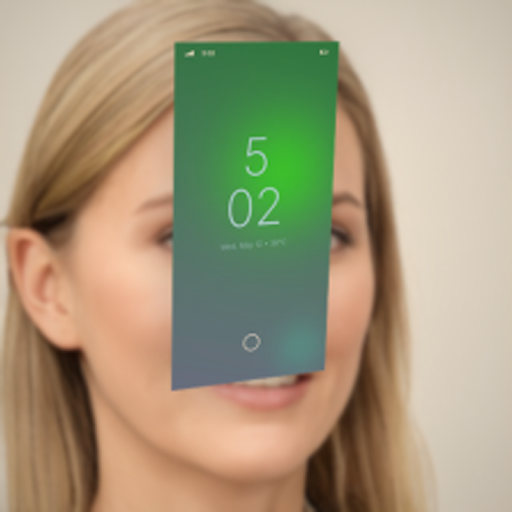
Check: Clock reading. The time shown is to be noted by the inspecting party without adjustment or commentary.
5:02
